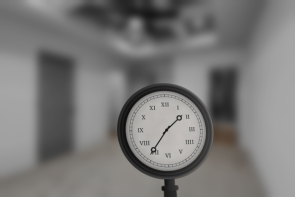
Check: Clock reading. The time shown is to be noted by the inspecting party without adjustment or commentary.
1:36
